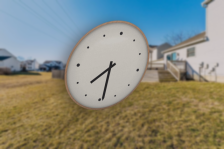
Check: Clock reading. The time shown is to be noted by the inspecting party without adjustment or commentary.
7:29
